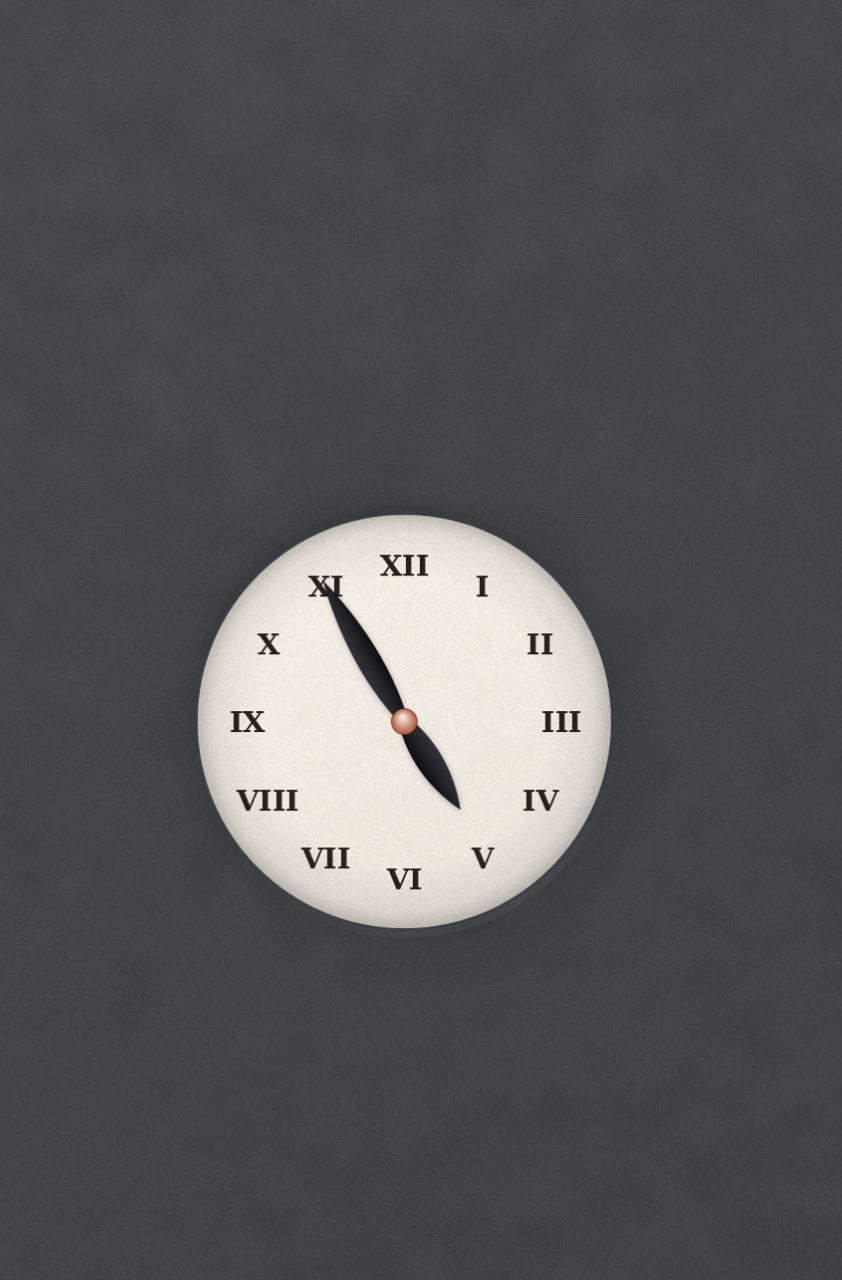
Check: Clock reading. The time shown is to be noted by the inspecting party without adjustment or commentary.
4:55
